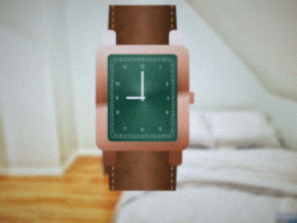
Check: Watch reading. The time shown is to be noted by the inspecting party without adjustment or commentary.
9:00
